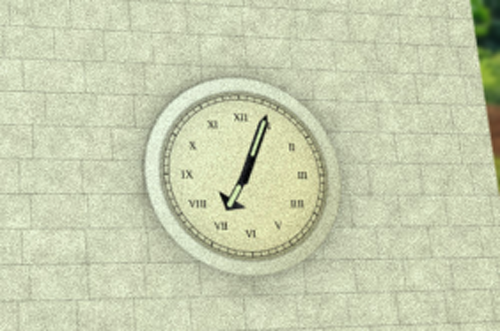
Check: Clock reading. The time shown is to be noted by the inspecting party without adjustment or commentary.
7:04
